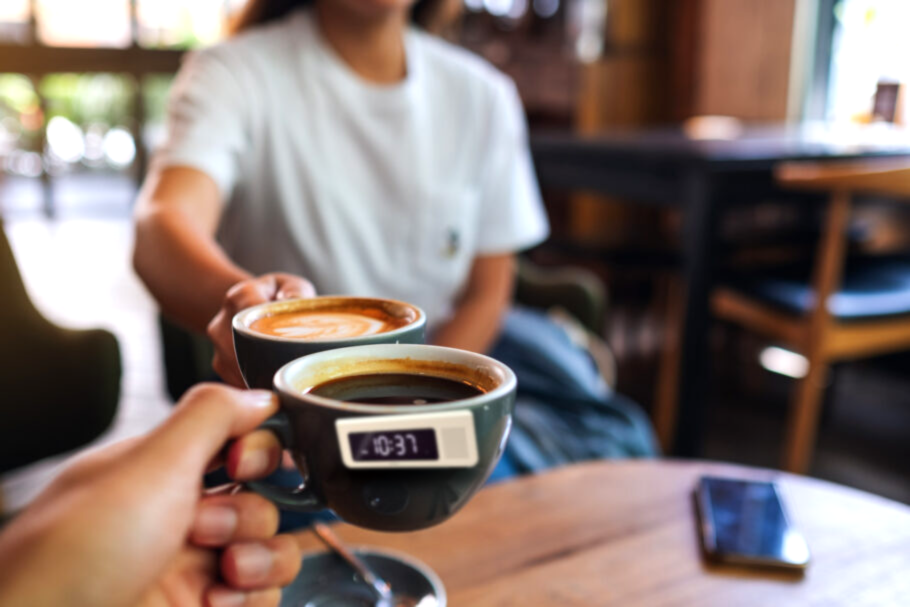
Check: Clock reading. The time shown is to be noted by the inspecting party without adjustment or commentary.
10:37
